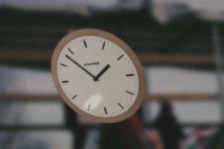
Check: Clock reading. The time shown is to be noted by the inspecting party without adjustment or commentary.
1:53
